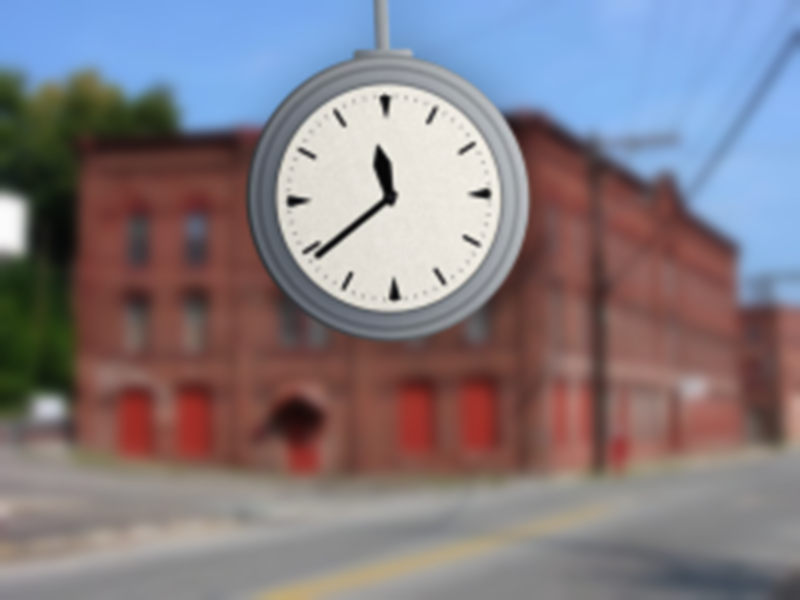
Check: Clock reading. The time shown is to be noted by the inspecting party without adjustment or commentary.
11:39
